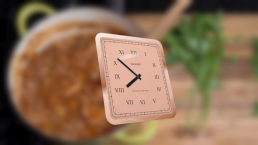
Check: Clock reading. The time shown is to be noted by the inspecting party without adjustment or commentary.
7:52
